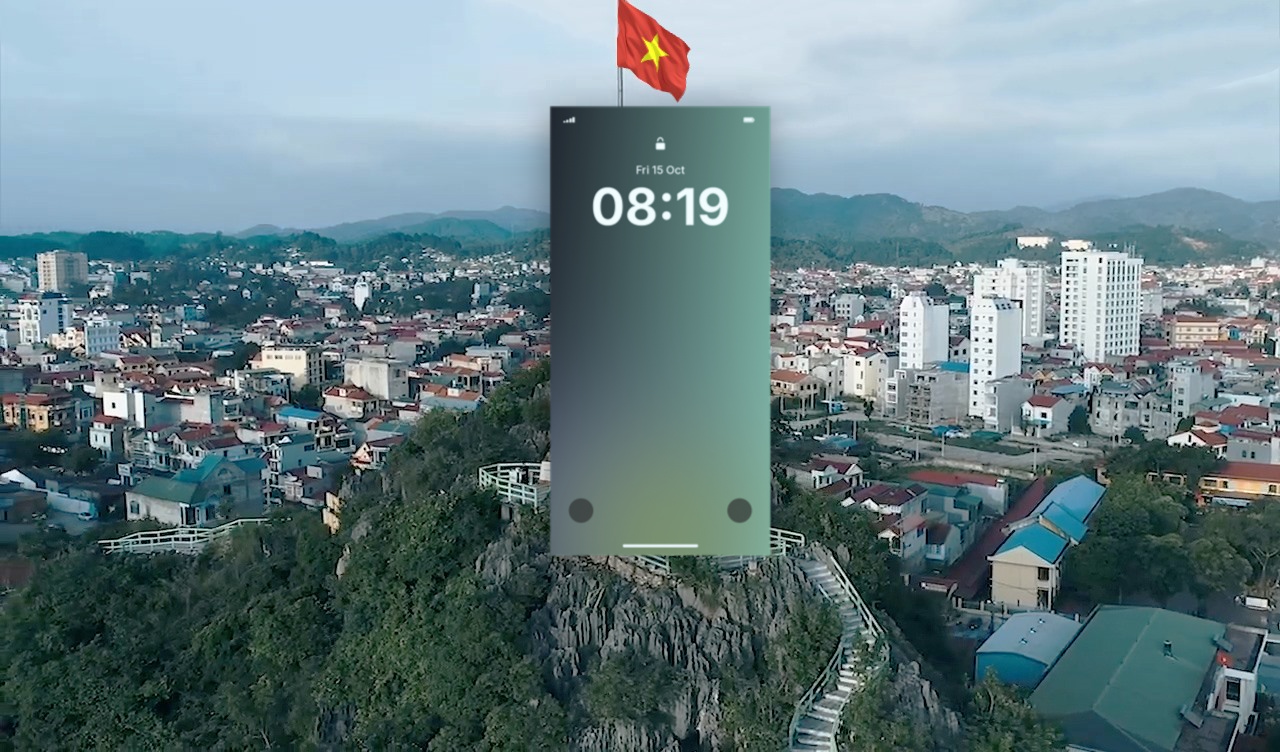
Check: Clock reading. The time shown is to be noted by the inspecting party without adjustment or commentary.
8:19
